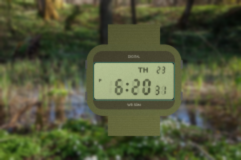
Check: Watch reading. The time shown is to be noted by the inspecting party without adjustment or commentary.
6:20:31
